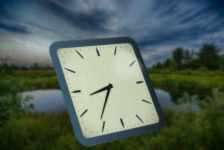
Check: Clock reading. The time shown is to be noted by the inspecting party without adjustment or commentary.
8:36
